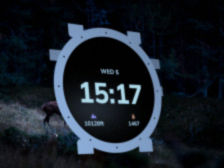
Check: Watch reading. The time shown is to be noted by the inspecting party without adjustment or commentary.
15:17
